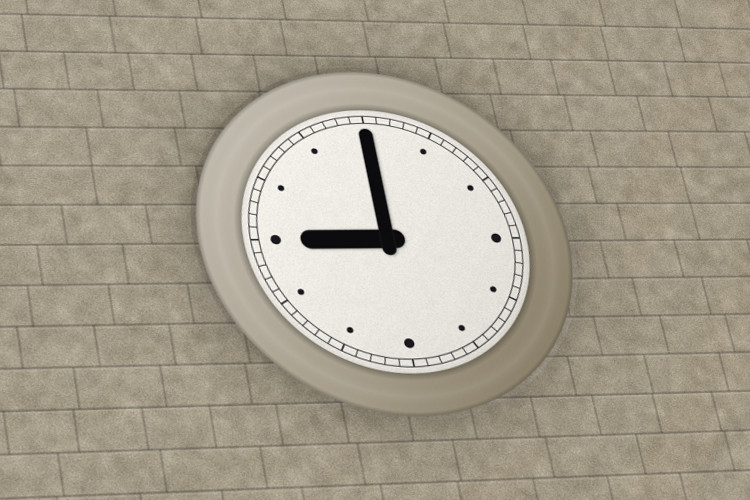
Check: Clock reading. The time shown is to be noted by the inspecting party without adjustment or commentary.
9:00
